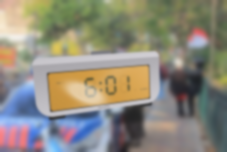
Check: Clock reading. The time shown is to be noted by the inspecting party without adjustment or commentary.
6:01
